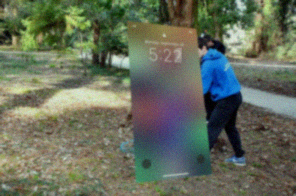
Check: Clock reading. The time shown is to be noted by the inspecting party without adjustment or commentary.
5:22
